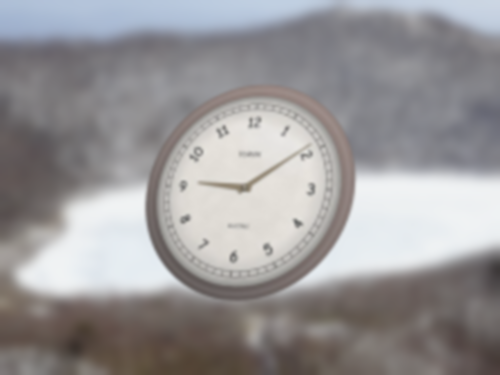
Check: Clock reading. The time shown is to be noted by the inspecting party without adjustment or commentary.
9:09
